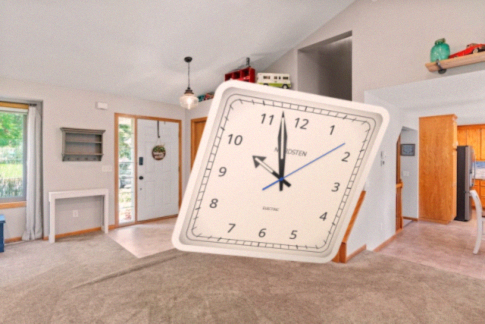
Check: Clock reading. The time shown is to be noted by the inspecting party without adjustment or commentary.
9:57:08
